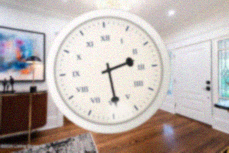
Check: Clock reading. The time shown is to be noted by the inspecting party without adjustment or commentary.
2:29
